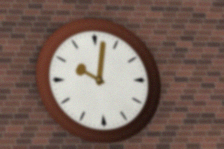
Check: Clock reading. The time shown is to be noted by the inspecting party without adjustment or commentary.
10:02
